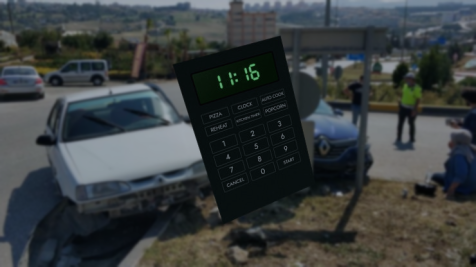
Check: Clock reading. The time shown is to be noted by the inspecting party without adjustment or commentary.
11:16
